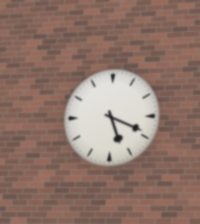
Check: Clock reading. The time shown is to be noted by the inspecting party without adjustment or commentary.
5:19
